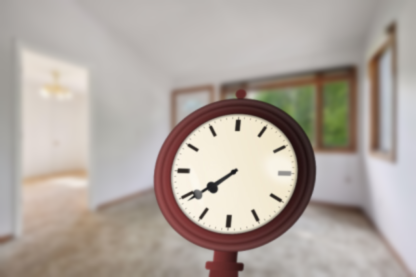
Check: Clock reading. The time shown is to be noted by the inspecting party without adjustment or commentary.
7:39
